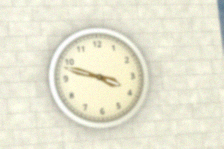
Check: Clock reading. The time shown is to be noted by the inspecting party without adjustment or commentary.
3:48
